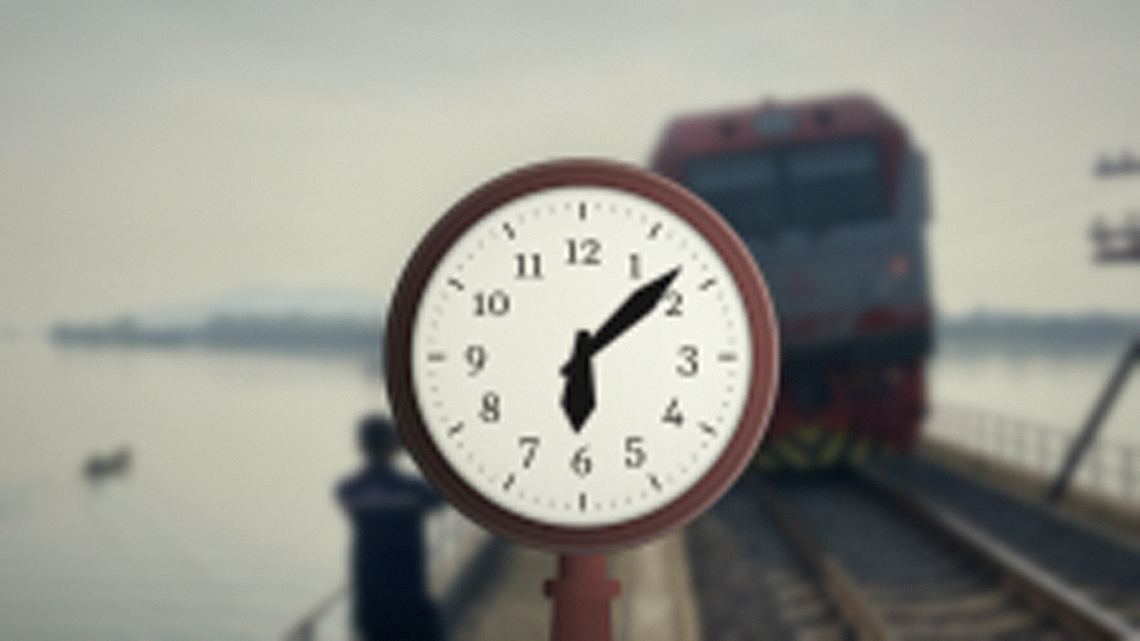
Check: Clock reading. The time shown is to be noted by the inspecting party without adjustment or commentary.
6:08
